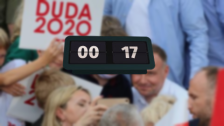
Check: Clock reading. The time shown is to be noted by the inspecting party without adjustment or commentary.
0:17
